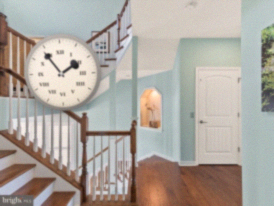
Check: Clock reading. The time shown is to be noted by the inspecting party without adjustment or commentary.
1:54
